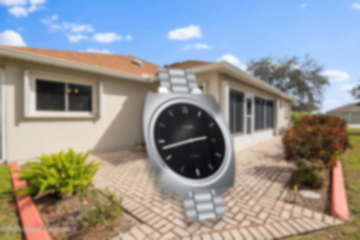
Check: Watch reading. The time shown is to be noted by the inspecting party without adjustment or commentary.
2:43
